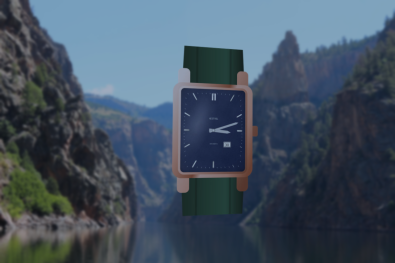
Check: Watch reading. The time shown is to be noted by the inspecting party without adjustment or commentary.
3:12
